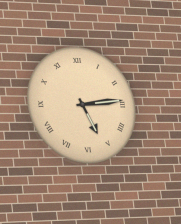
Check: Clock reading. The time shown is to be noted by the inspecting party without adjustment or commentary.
5:14
